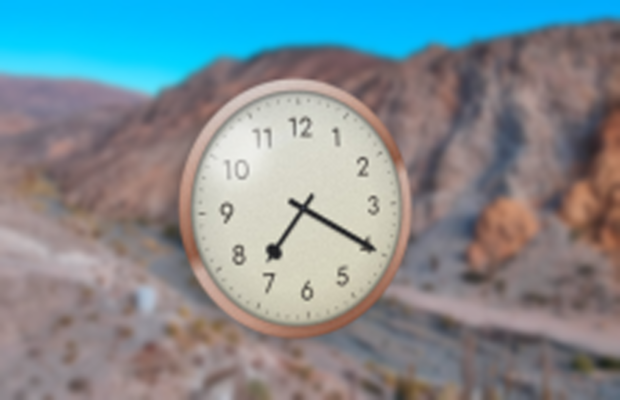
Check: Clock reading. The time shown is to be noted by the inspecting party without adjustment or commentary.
7:20
